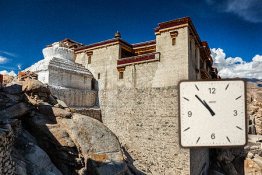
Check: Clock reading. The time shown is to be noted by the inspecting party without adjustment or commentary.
10:53
